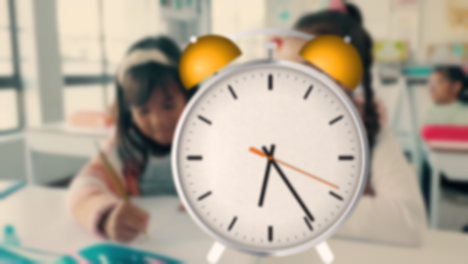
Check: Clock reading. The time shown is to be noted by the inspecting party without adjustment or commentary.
6:24:19
